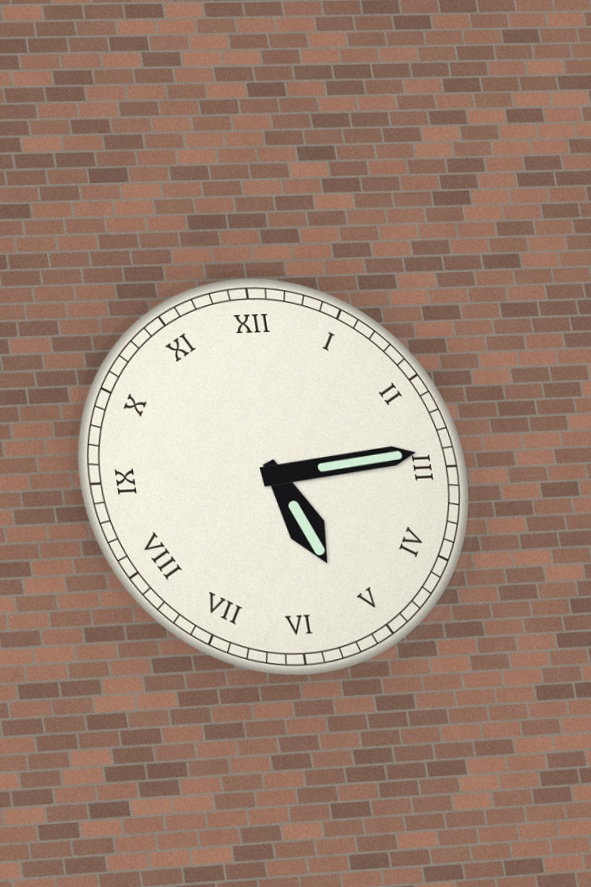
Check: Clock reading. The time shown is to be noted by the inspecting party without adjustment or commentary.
5:14
